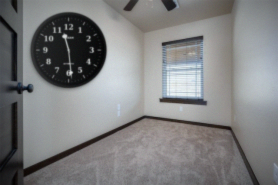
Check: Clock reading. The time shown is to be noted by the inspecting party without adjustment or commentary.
11:29
